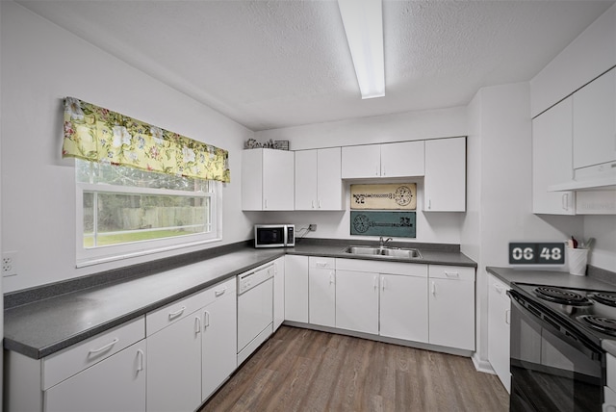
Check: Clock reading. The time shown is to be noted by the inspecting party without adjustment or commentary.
6:48
